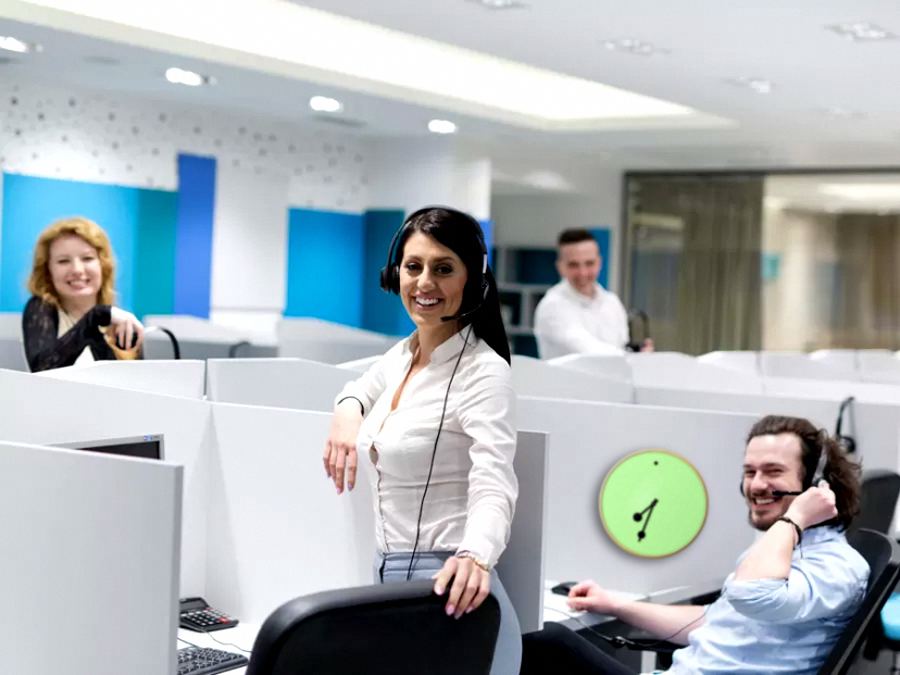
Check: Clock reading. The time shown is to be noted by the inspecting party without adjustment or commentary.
7:33
